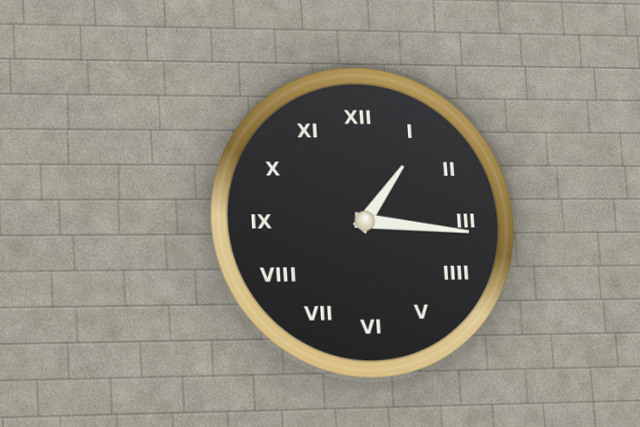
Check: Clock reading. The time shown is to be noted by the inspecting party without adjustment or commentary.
1:16
